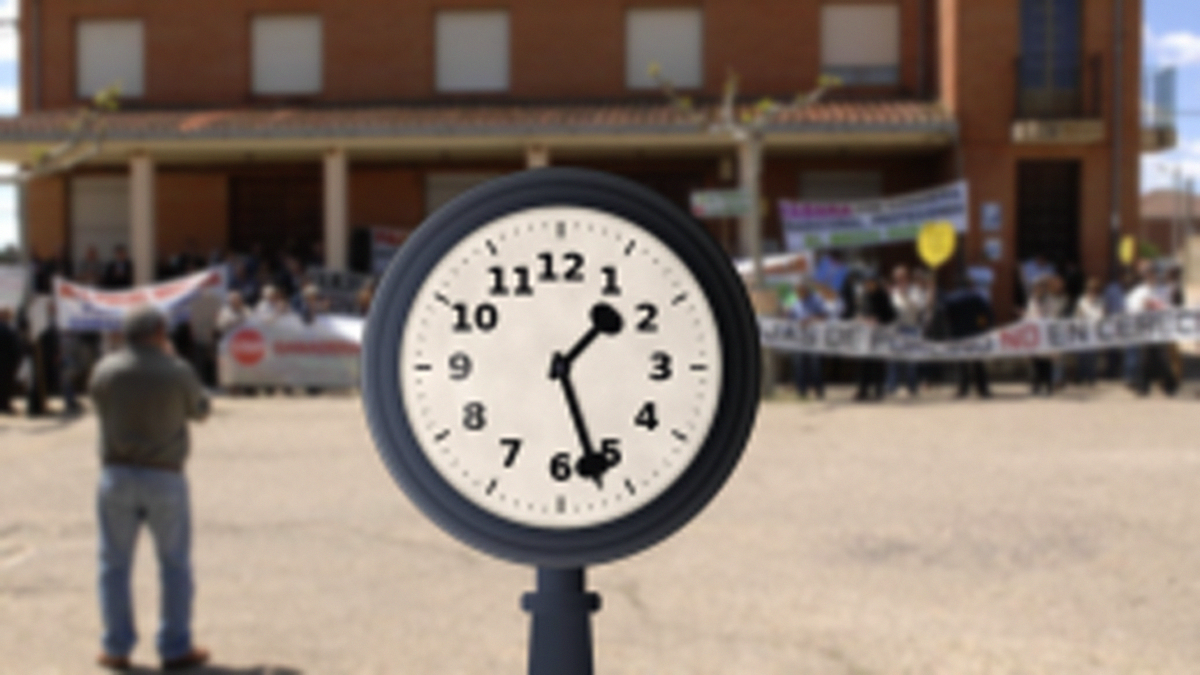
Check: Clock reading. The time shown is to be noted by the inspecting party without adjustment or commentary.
1:27
